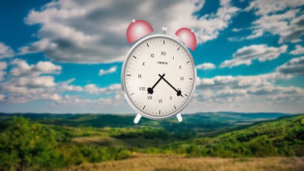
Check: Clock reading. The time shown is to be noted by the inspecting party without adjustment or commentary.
7:21
